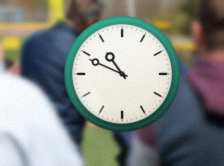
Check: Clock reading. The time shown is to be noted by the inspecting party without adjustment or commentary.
10:49
